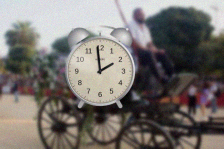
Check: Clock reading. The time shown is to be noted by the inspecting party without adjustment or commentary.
1:59
